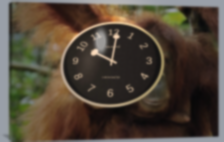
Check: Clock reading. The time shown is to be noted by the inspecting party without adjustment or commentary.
10:01
